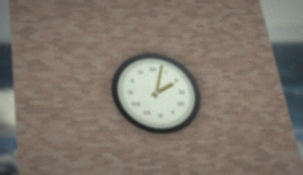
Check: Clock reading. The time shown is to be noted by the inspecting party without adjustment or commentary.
2:03
